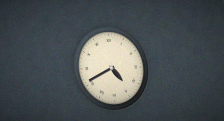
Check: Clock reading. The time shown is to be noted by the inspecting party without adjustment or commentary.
4:41
